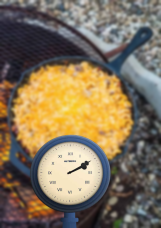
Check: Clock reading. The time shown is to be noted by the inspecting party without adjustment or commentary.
2:10
